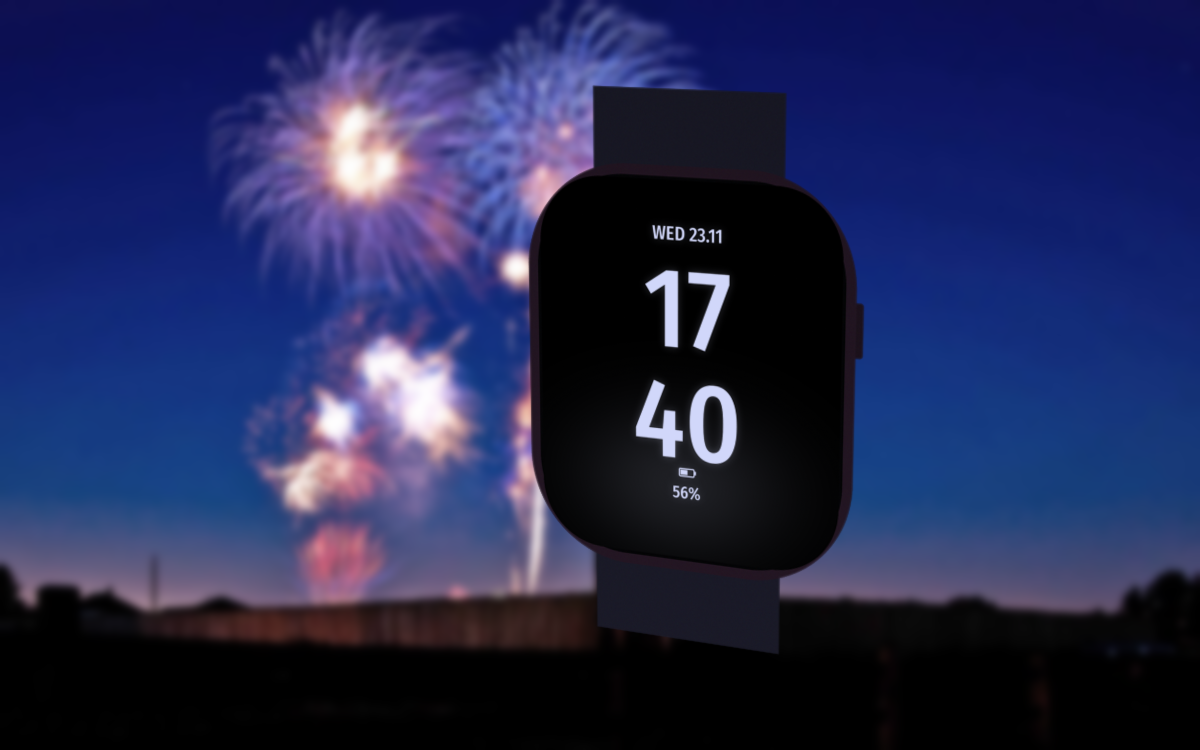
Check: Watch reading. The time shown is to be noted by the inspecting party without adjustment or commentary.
17:40
